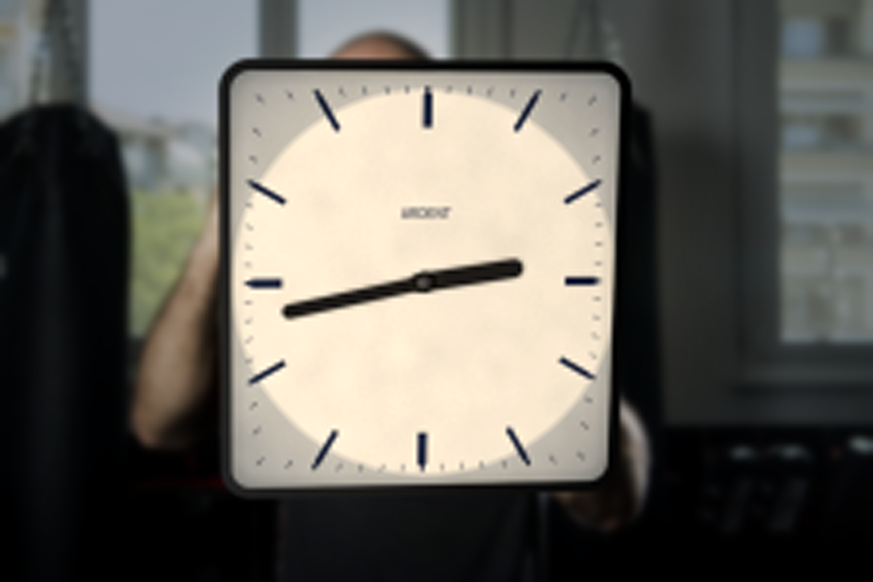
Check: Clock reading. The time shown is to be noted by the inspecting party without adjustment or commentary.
2:43
